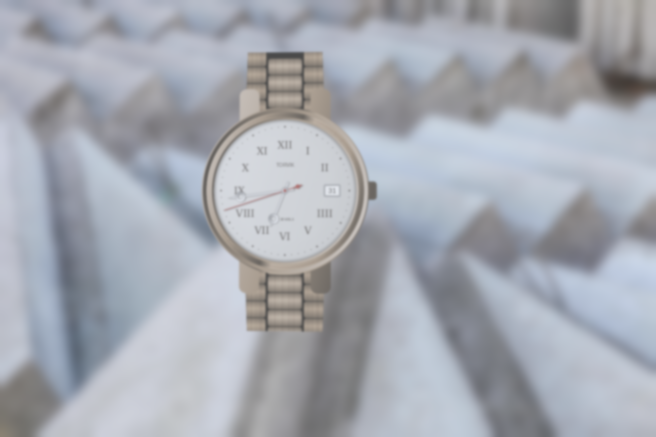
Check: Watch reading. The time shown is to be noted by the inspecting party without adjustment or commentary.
6:43:42
